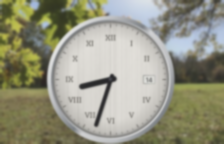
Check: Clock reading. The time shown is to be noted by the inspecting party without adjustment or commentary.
8:33
